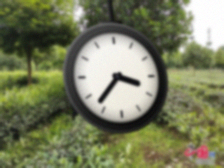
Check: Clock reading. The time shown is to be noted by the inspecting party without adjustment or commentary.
3:37
